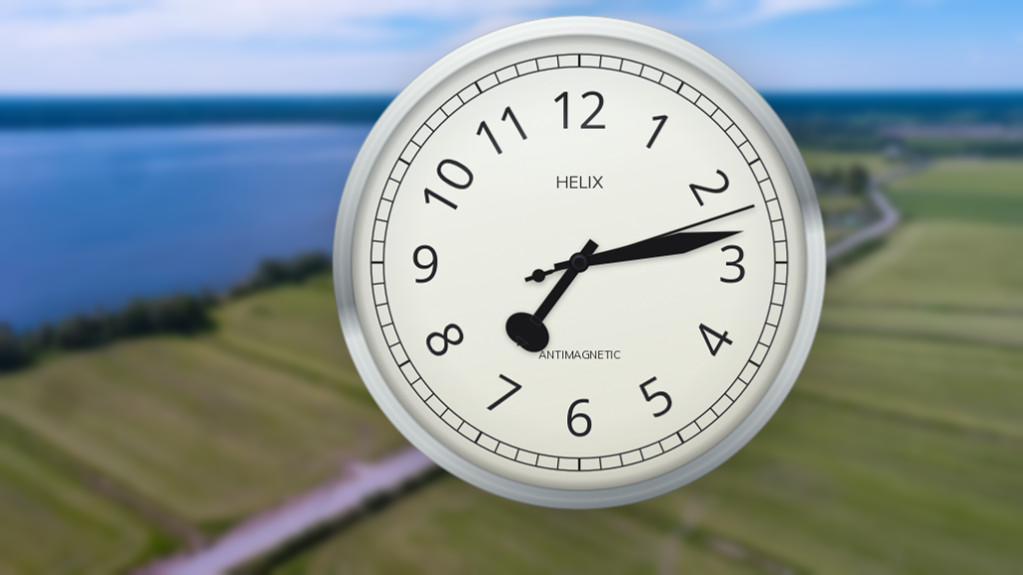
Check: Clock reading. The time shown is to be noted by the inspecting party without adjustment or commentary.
7:13:12
